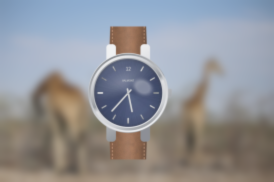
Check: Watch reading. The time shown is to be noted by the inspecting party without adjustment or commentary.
5:37
